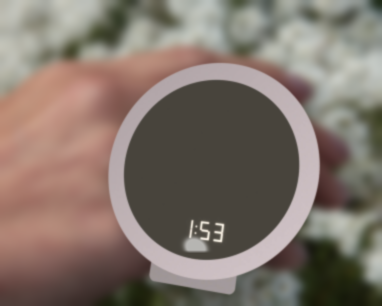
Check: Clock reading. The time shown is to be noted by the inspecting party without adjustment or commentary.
1:53
